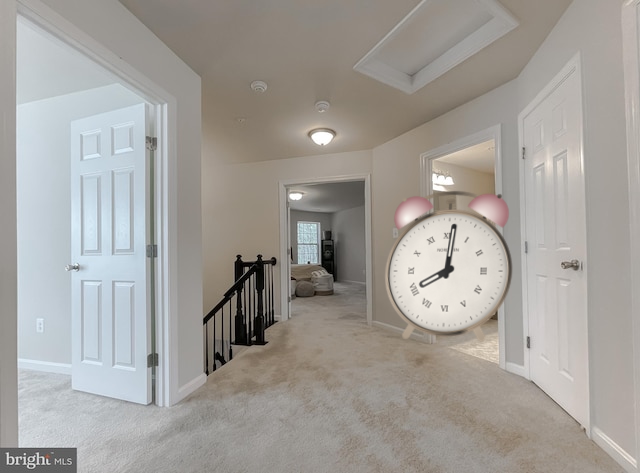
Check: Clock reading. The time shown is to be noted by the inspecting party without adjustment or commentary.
8:01
